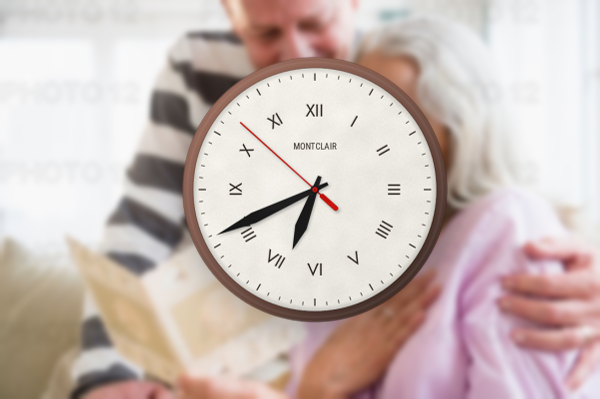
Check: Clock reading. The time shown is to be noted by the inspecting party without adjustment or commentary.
6:40:52
